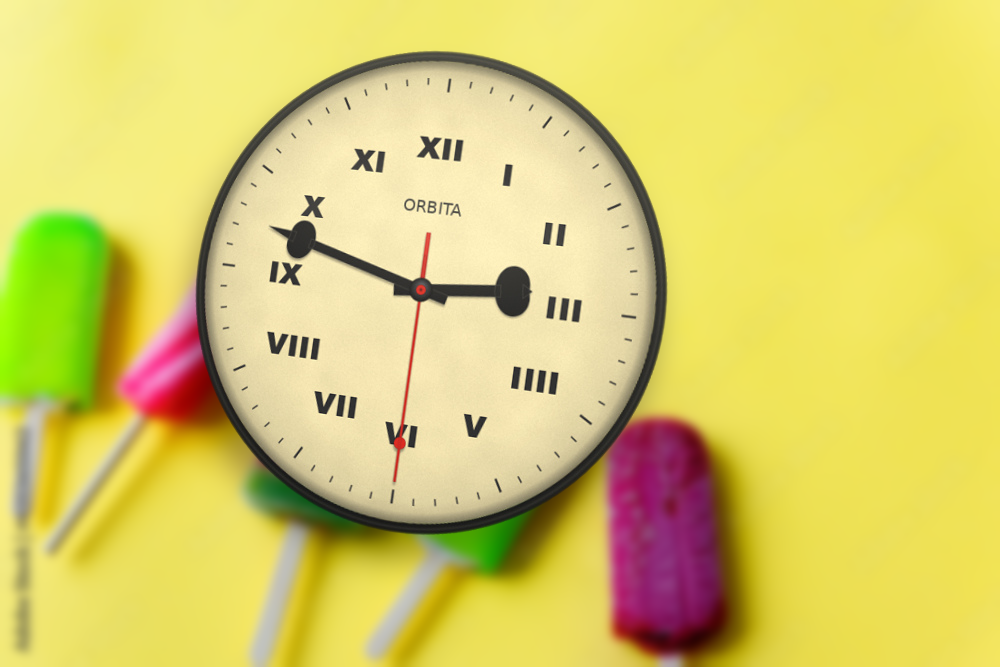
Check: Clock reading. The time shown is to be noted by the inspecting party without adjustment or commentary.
2:47:30
